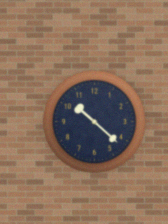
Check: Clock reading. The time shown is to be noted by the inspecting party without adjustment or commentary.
10:22
